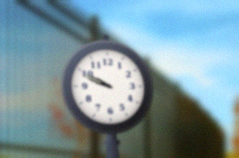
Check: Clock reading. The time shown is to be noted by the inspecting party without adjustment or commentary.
9:49
